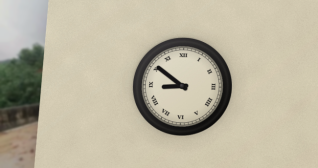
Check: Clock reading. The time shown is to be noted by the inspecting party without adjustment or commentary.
8:51
